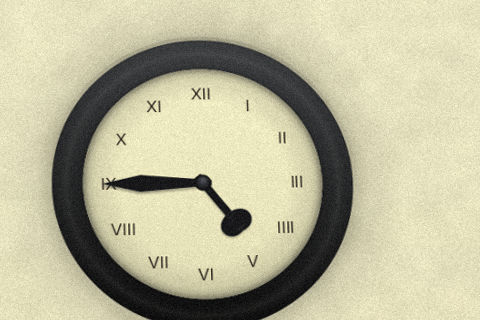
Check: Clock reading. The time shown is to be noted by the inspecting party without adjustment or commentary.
4:45
